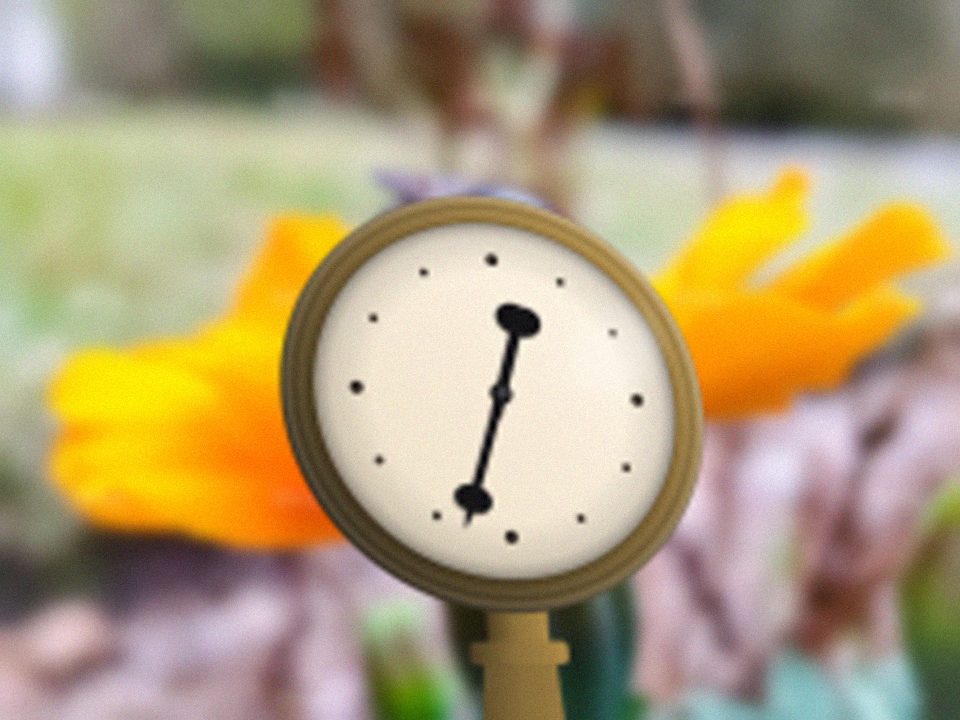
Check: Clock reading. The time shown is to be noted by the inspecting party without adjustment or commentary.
12:33
